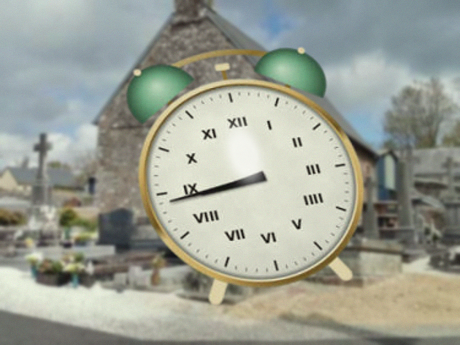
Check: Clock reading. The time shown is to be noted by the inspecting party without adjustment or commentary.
8:44
